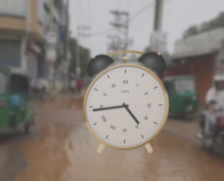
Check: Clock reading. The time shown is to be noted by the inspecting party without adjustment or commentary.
4:44
